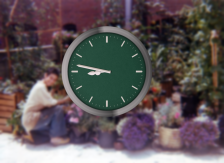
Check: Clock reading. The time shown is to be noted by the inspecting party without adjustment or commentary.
8:47
